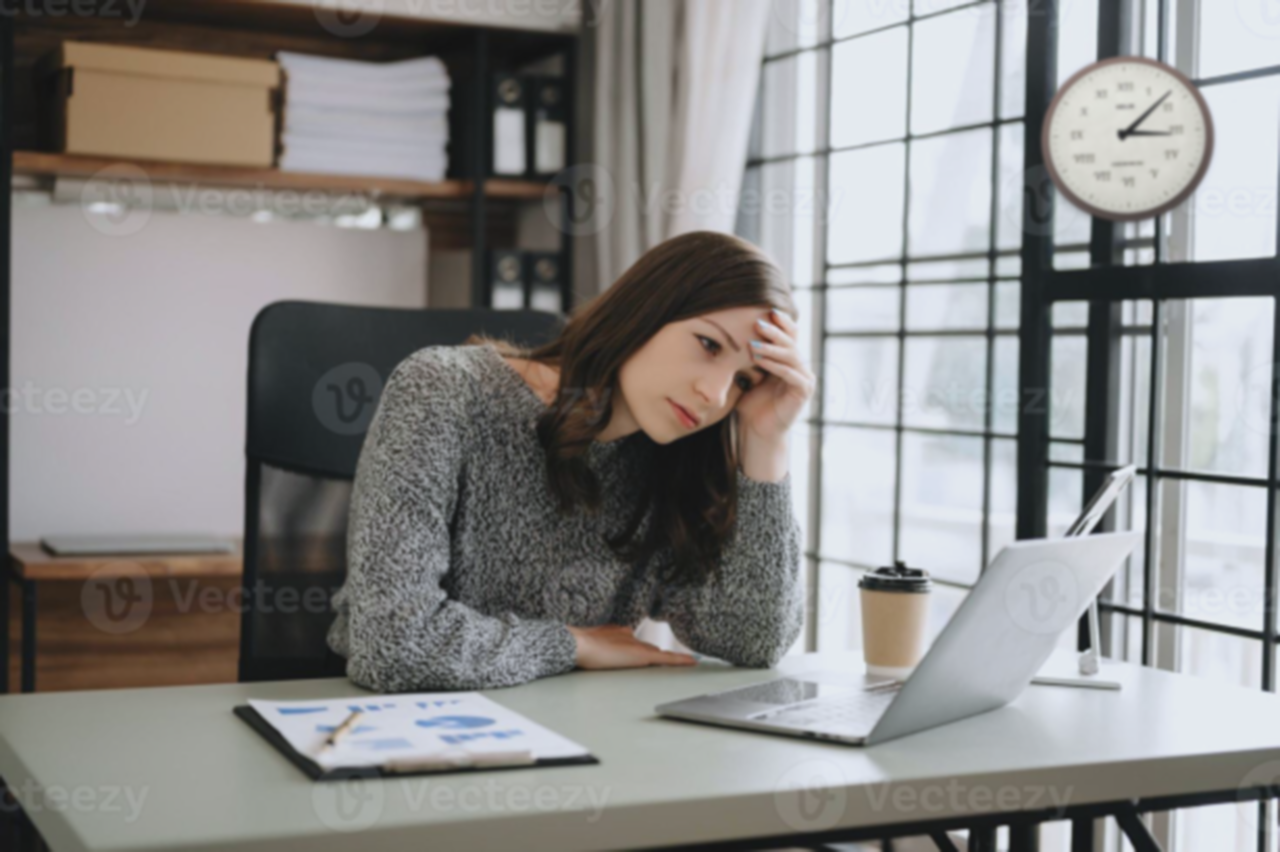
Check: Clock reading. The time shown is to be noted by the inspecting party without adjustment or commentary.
3:08
